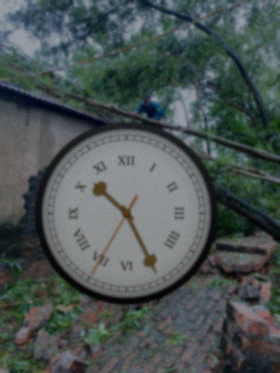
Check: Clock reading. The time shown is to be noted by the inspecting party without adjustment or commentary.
10:25:35
